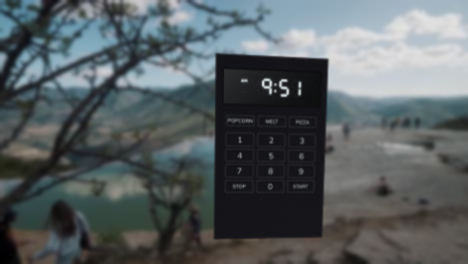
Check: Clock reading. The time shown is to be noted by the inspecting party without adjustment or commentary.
9:51
